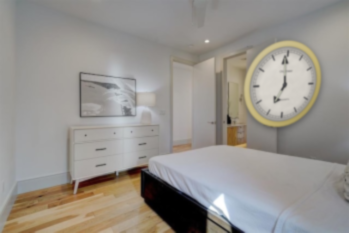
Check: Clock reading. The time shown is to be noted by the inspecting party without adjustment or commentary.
6:59
